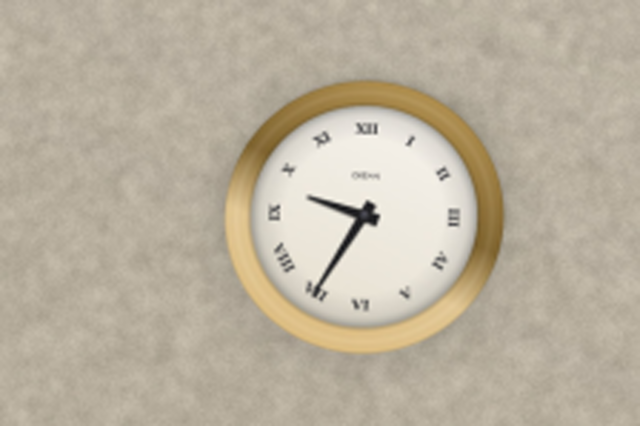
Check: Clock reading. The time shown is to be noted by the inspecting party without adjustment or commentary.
9:35
